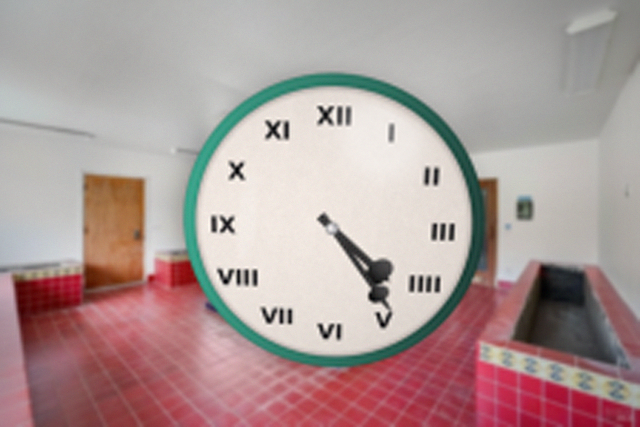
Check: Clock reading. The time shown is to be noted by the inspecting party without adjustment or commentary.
4:24
